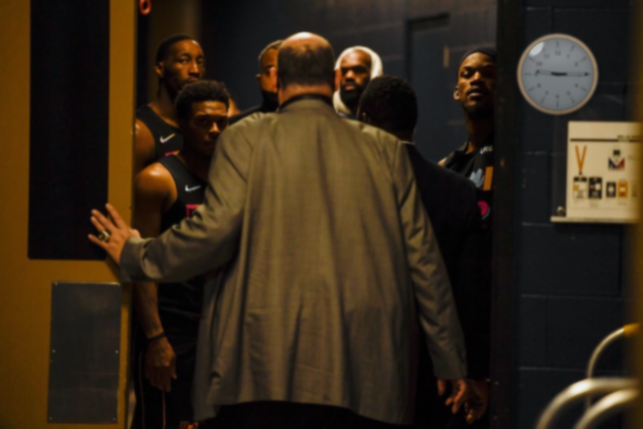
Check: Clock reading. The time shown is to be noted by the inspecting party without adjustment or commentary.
9:15
